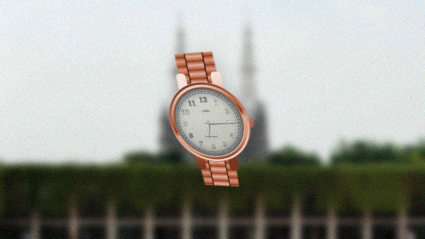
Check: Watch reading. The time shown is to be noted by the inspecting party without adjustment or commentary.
6:15
